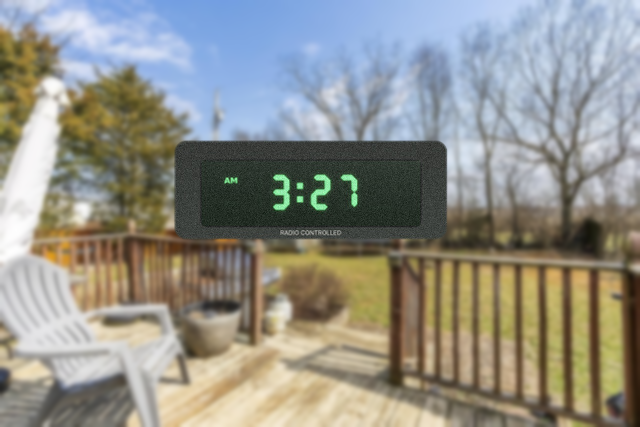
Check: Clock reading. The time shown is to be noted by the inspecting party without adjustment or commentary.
3:27
